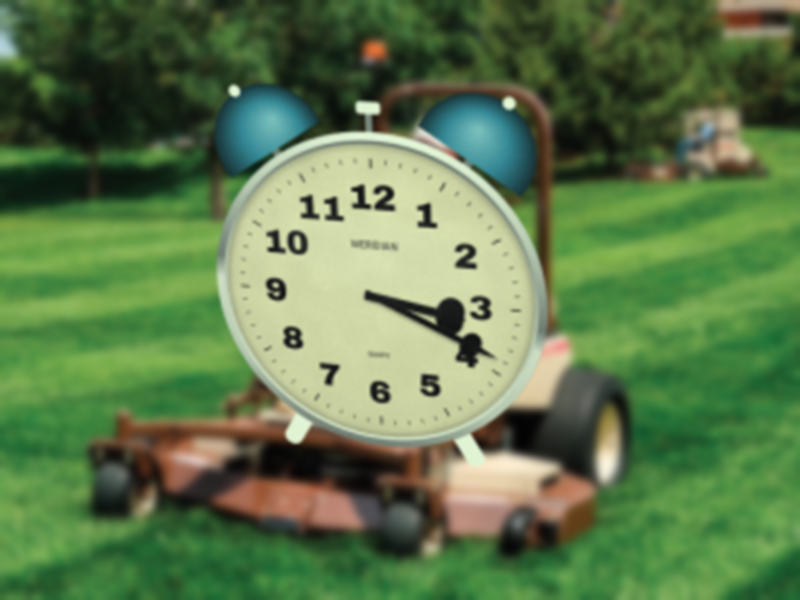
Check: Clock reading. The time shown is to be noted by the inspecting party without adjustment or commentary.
3:19
